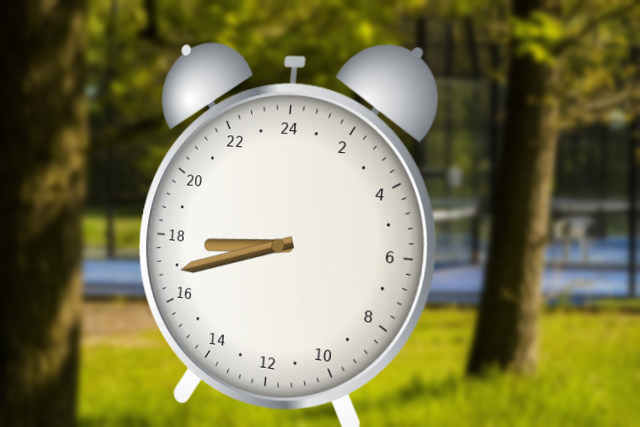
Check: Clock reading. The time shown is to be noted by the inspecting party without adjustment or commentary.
17:42
